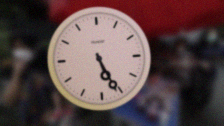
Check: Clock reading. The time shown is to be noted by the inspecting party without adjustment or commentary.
5:26
